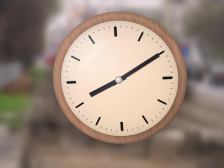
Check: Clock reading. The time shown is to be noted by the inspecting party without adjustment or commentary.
8:10
